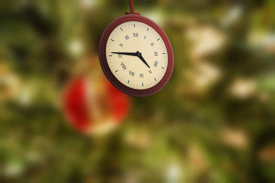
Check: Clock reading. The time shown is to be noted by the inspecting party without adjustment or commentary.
4:46
